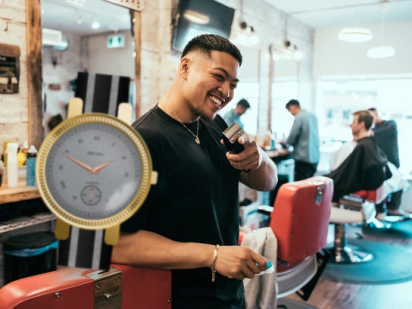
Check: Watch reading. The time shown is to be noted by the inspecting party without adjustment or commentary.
1:49
